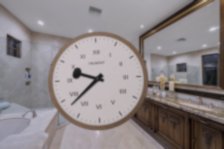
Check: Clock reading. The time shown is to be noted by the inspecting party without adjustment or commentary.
9:38
